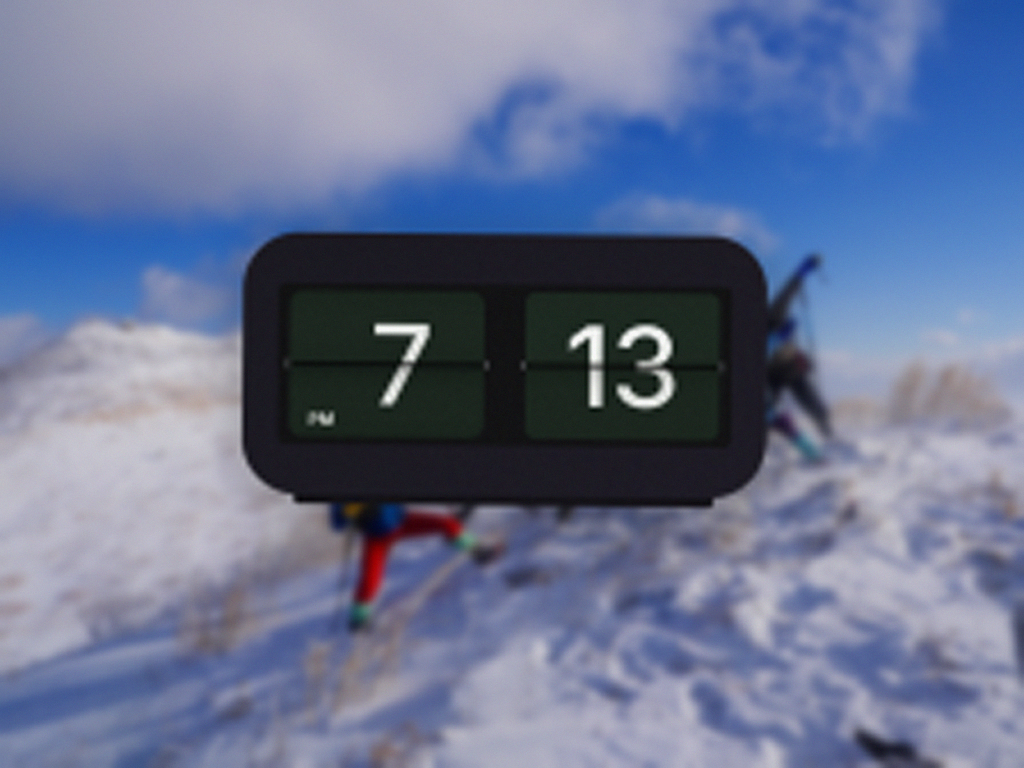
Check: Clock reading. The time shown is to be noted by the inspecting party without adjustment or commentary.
7:13
